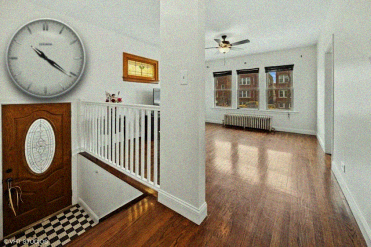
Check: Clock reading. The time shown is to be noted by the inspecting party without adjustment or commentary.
10:21
